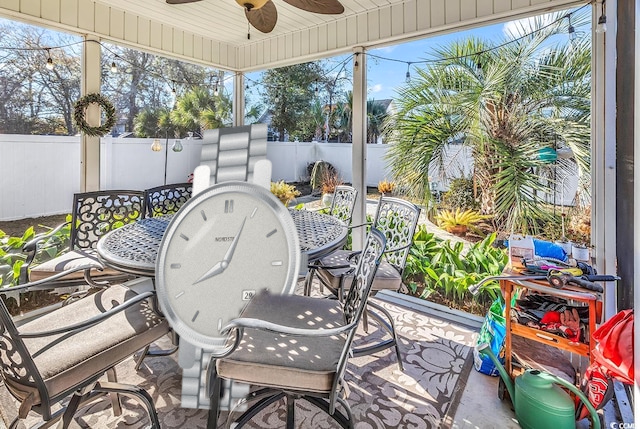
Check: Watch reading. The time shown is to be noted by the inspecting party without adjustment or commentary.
8:04
